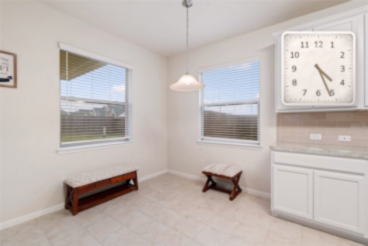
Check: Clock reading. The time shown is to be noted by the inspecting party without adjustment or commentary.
4:26
